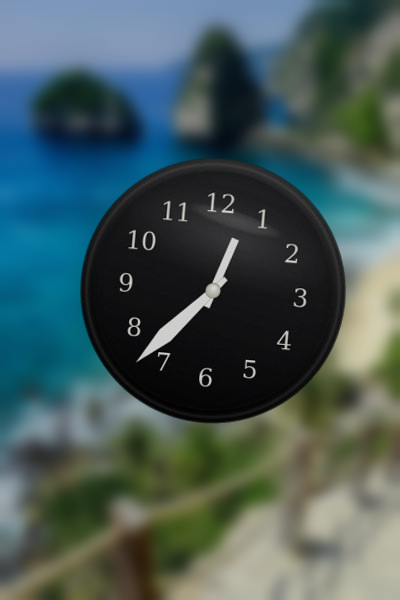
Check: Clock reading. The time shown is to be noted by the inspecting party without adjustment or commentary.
12:37
